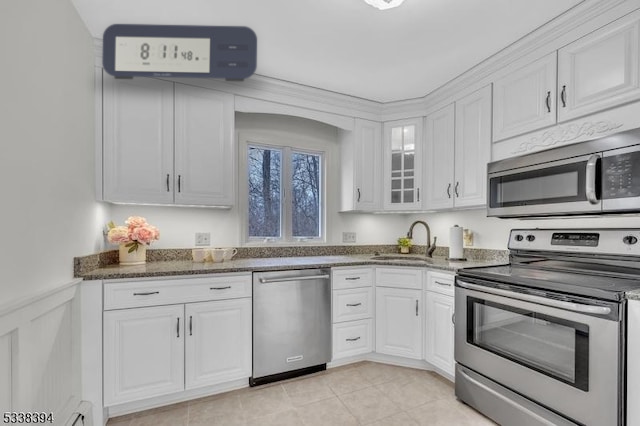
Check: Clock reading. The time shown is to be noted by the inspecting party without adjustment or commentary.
8:11:48
